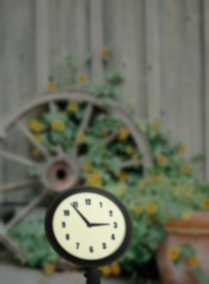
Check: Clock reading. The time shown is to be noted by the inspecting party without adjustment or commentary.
2:54
